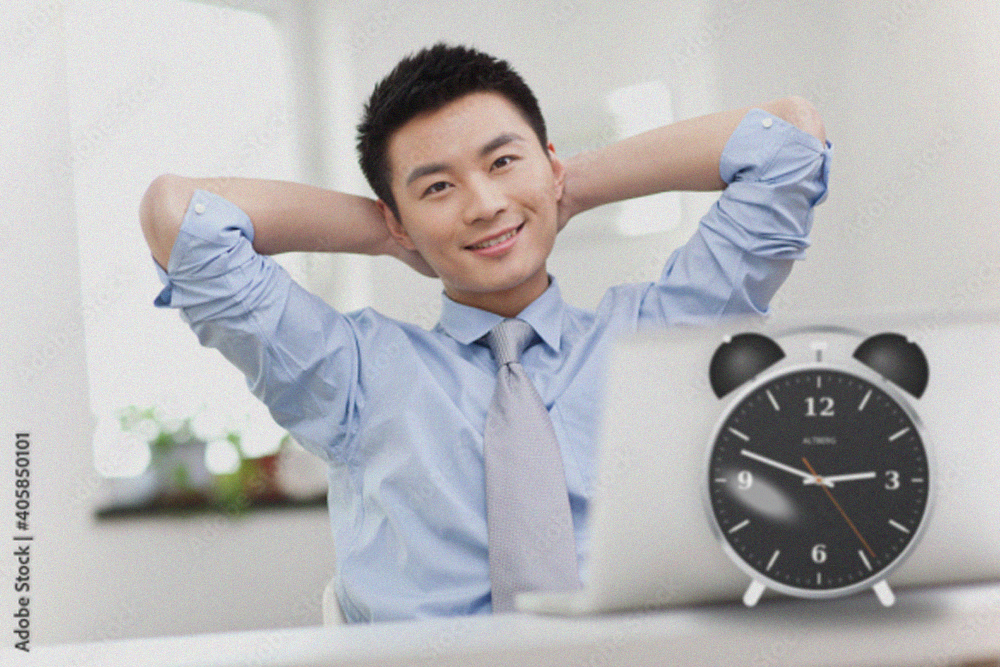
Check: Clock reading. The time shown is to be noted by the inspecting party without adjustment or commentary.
2:48:24
